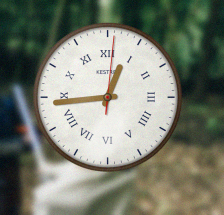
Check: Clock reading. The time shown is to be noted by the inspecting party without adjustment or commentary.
12:44:01
